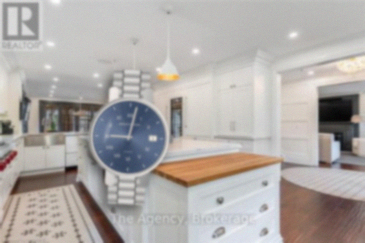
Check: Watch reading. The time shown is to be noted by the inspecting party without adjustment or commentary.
9:02
